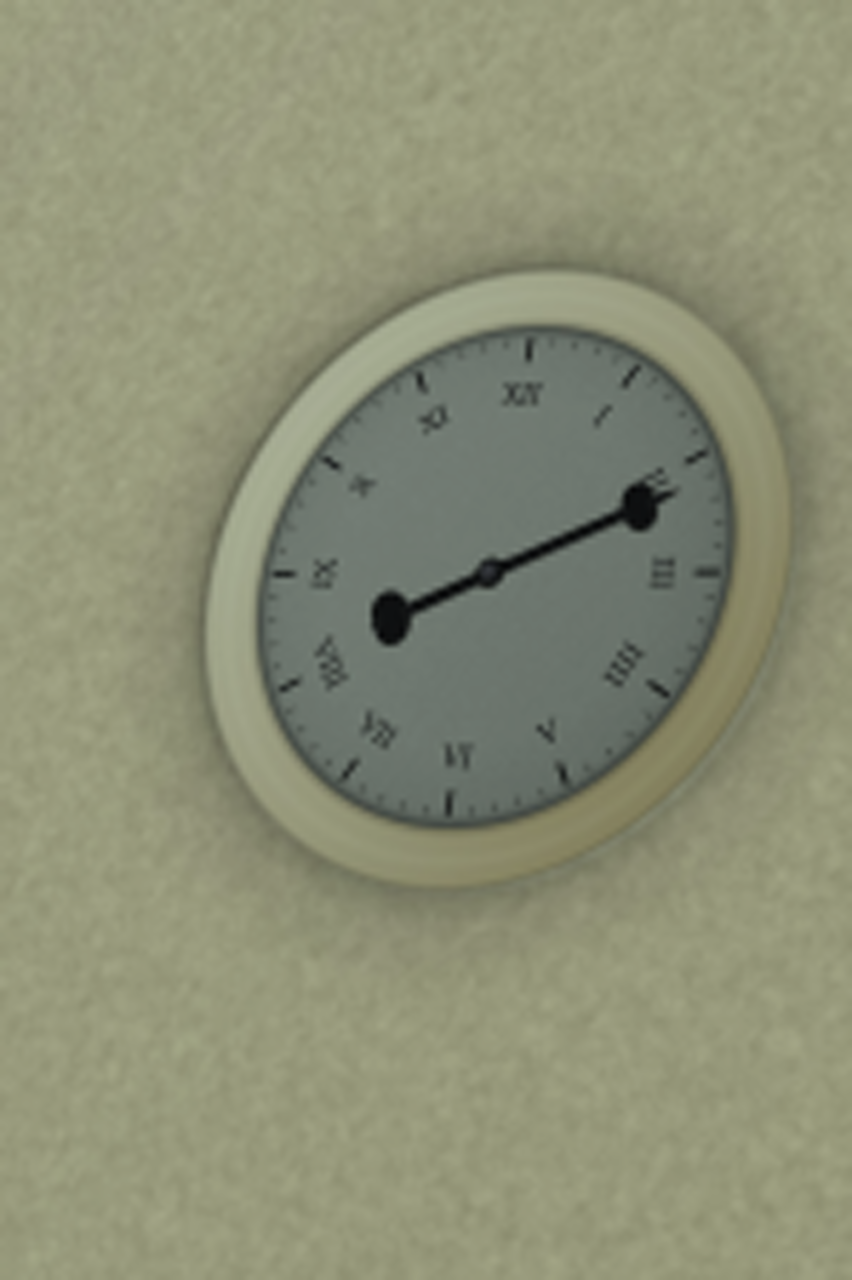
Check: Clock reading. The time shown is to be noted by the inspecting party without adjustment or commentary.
8:11
